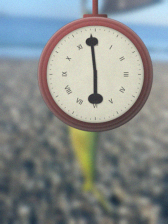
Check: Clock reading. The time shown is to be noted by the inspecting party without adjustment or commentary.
5:59
